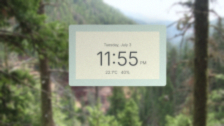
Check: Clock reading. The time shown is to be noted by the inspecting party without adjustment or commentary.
11:55
